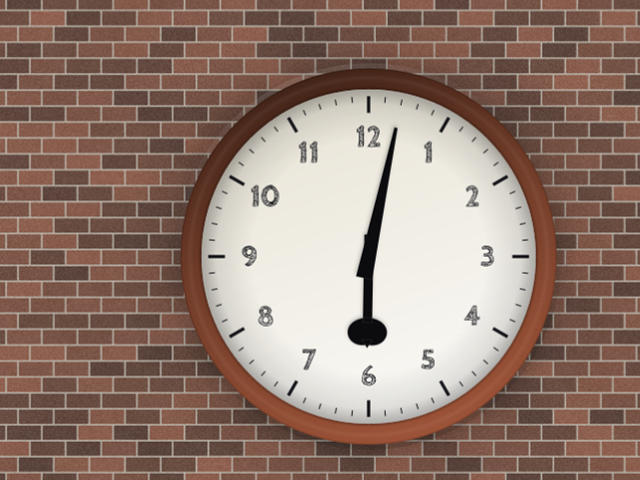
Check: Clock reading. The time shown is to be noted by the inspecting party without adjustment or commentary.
6:02
